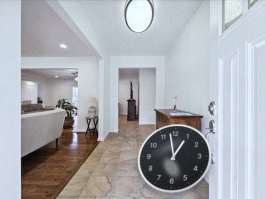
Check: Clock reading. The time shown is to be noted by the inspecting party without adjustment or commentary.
12:58
